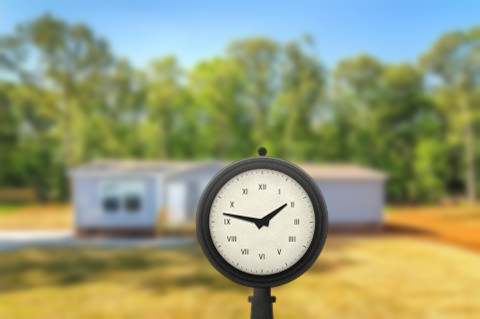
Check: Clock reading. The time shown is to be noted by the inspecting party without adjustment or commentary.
1:47
